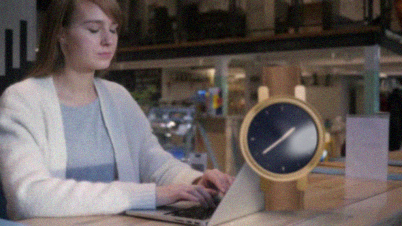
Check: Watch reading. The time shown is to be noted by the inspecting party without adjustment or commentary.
1:39
